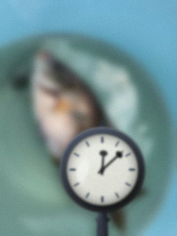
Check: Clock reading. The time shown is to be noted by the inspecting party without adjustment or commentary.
12:08
